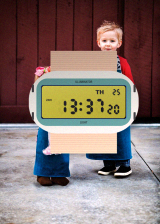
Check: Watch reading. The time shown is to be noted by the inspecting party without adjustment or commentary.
13:37:20
